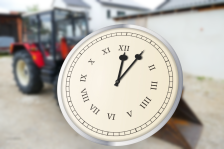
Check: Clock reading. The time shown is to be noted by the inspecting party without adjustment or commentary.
12:05
